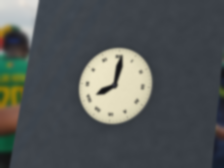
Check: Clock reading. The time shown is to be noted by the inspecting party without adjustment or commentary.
8:01
